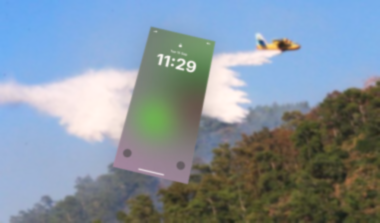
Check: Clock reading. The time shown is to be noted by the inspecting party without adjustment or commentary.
11:29
